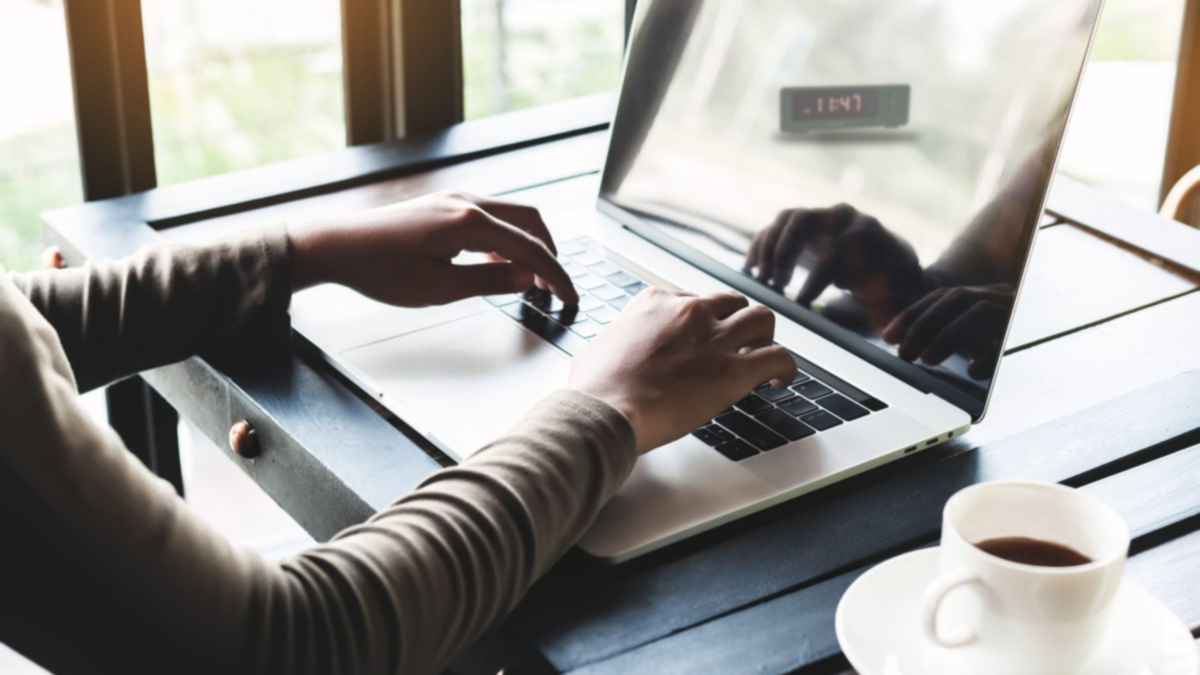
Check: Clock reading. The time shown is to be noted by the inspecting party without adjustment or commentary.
11:47
